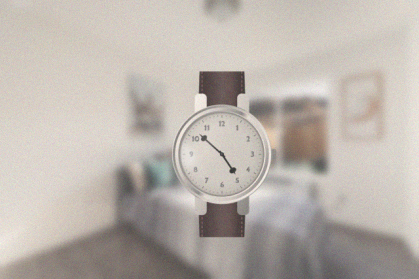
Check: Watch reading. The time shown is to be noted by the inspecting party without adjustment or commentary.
4:52
